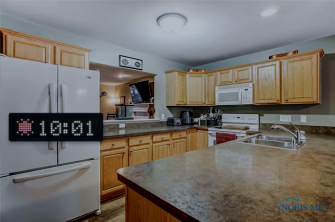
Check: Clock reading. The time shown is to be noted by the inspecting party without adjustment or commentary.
10:01
